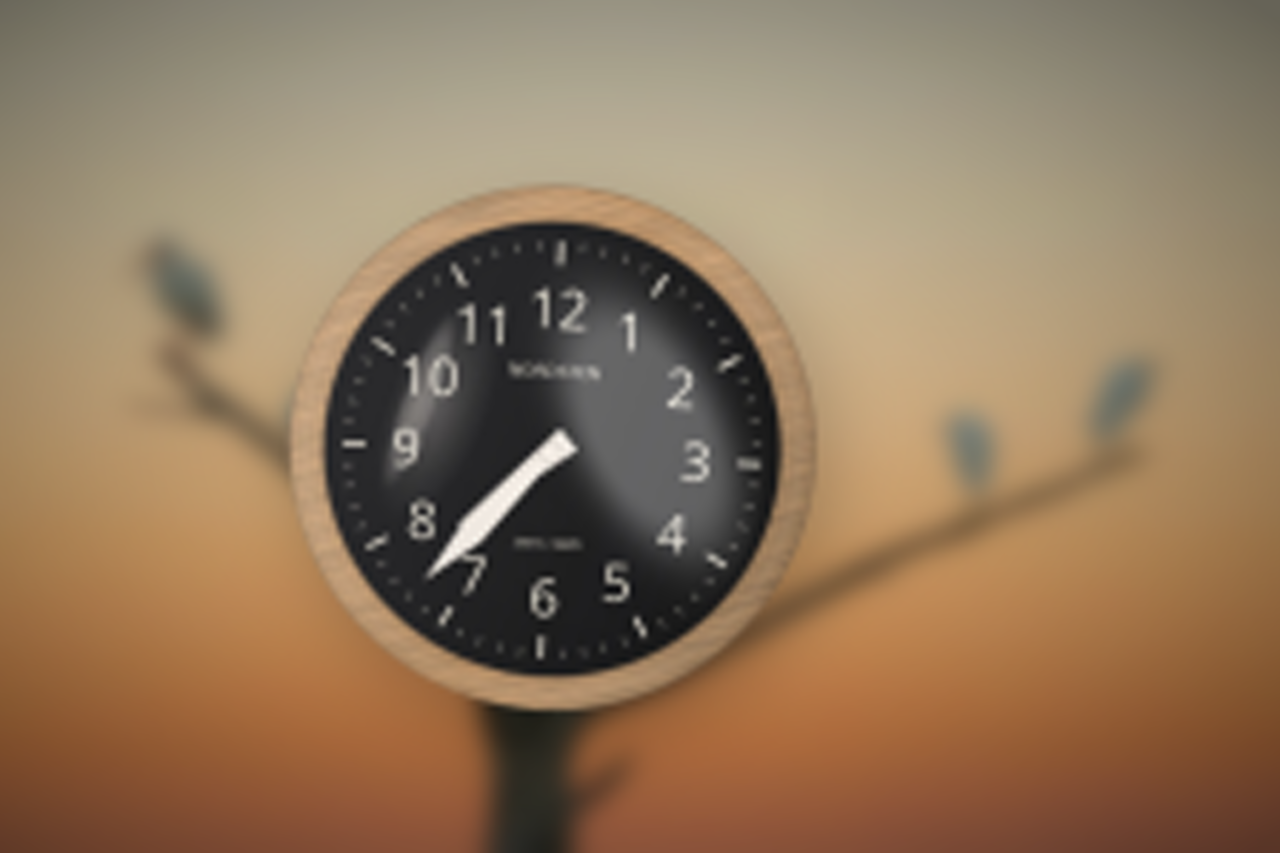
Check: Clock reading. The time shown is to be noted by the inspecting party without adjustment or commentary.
7:37
